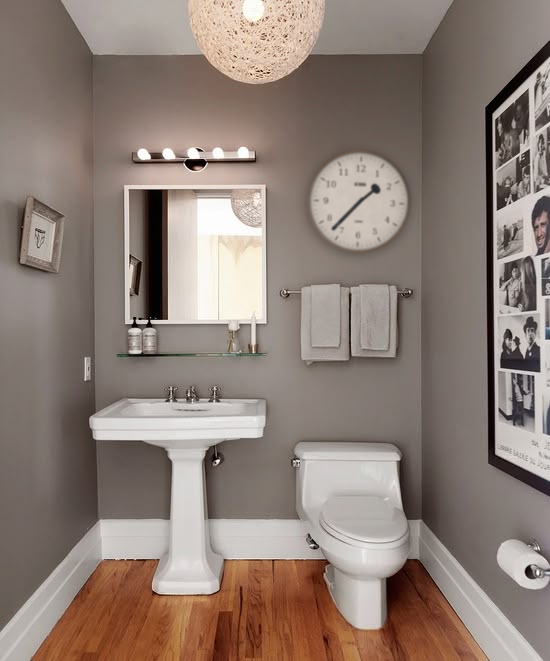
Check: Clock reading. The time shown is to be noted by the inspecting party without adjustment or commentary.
1:37
